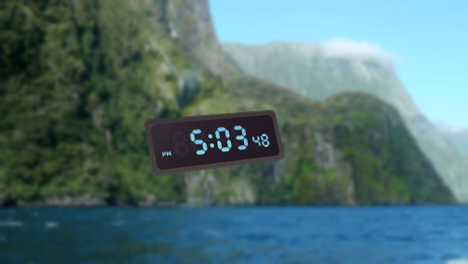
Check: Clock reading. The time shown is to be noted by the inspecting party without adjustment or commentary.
5:03:48
